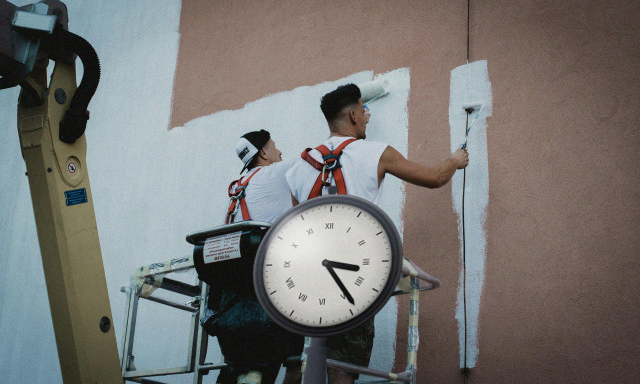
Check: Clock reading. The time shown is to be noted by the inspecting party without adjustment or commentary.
3:24
